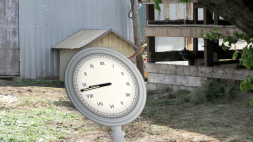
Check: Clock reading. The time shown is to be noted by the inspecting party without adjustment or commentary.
8:43
